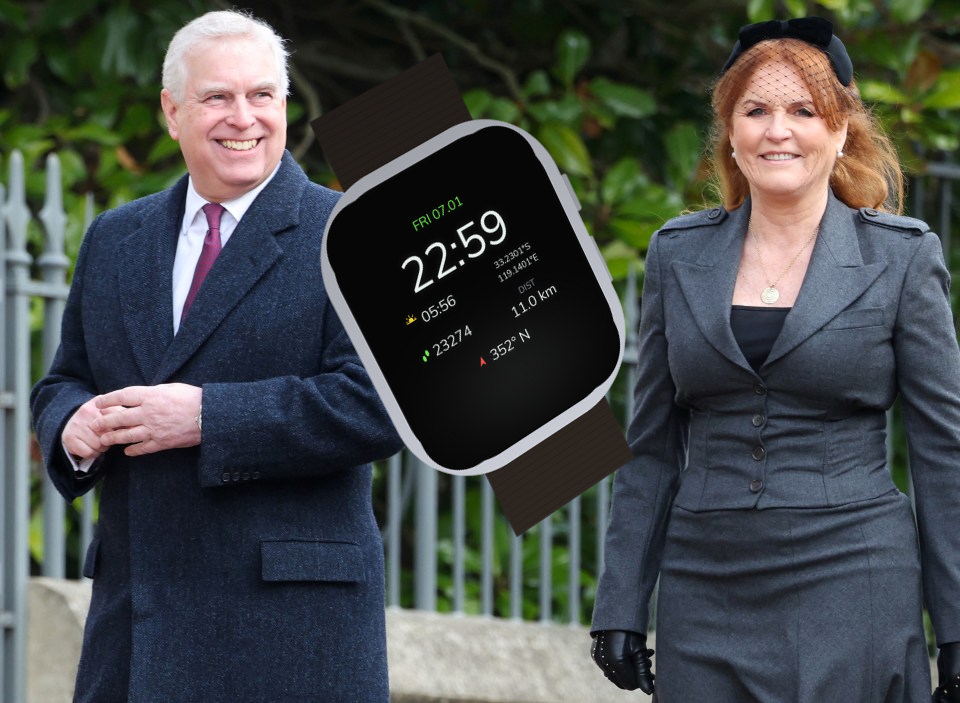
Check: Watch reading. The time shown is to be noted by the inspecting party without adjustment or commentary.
22:59
